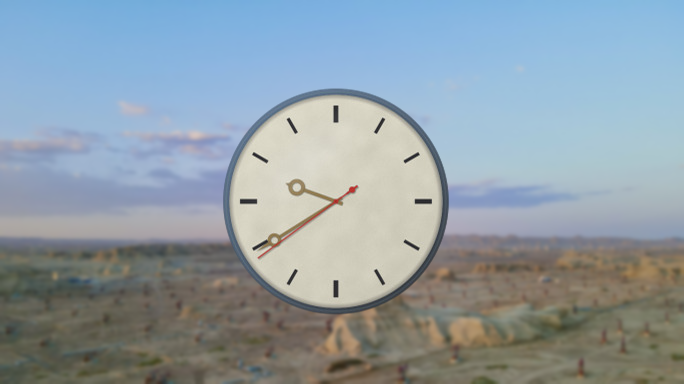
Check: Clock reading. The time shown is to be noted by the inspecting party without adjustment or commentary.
9:39:39
